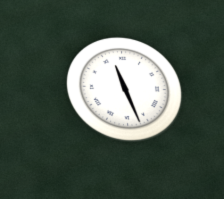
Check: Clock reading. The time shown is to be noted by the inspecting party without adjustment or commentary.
11:27
